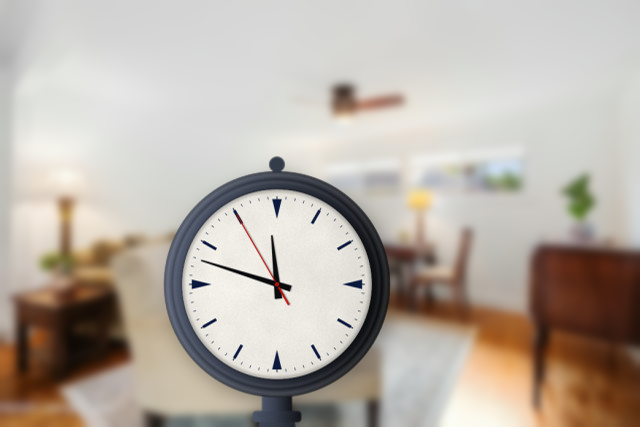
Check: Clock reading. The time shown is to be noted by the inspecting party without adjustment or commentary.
11:47:55
